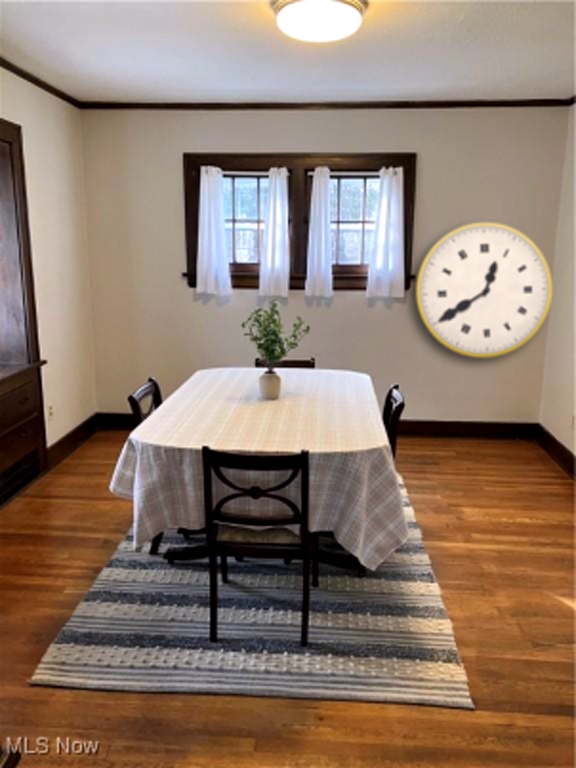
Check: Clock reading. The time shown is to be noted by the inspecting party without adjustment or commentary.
12:40
